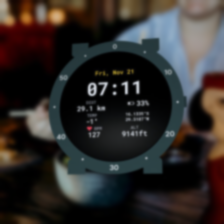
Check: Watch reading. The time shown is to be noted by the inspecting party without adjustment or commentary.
7:11
